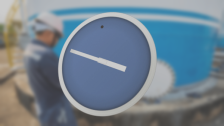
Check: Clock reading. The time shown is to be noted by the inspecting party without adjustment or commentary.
3:49
